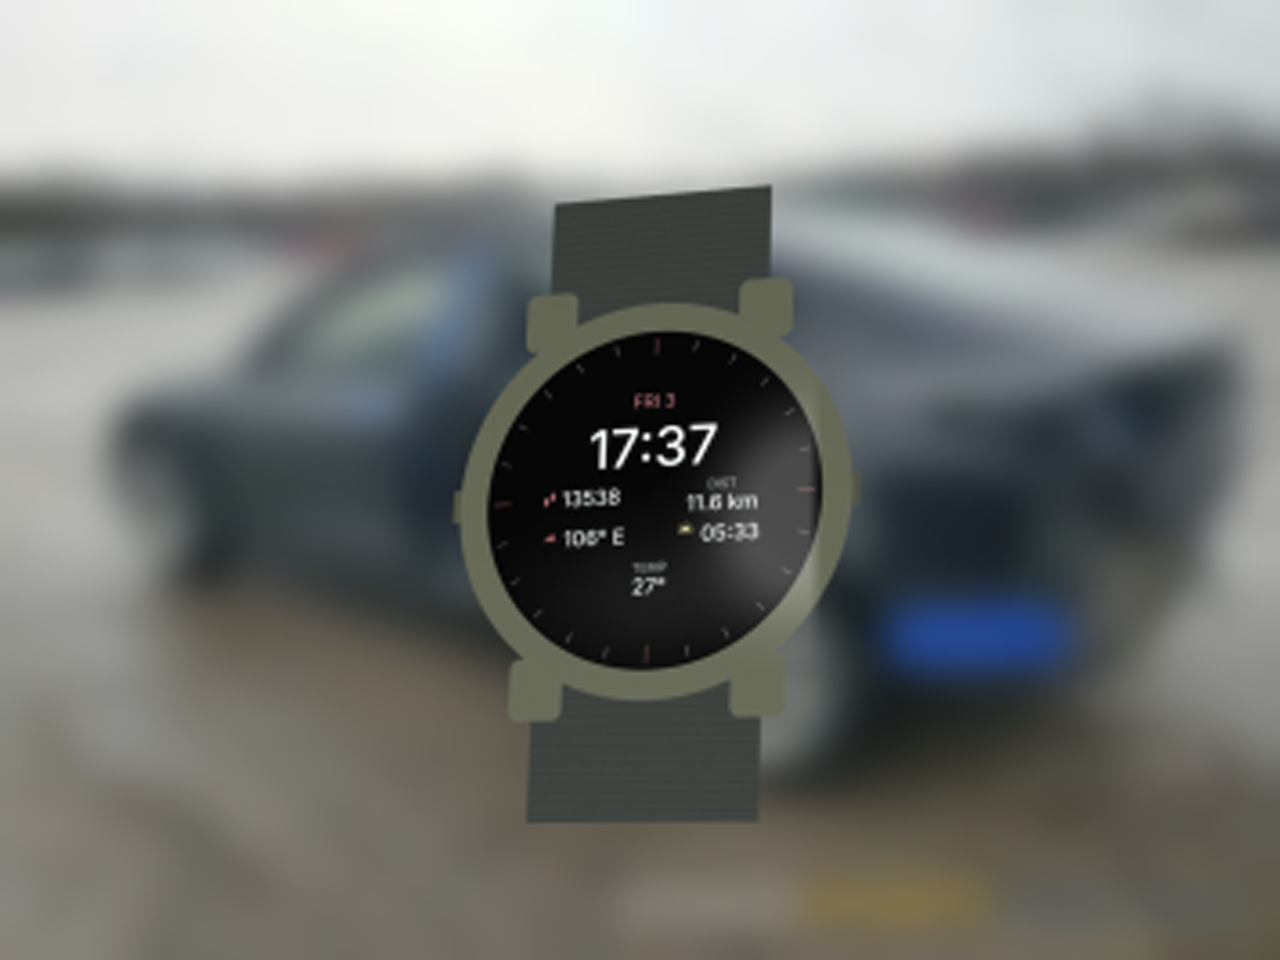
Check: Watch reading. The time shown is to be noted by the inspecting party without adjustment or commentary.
17:37
